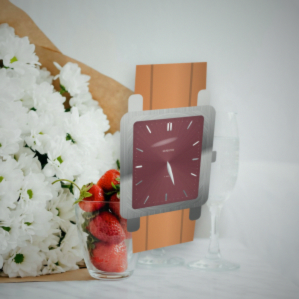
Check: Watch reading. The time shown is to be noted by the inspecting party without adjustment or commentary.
5:27
